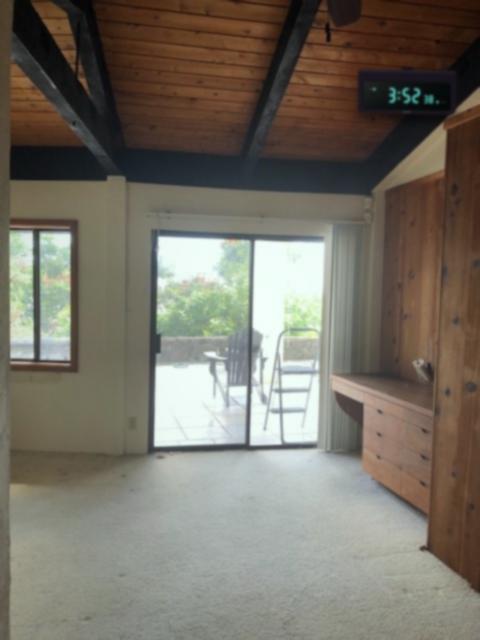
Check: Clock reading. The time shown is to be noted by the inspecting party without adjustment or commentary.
3:52
